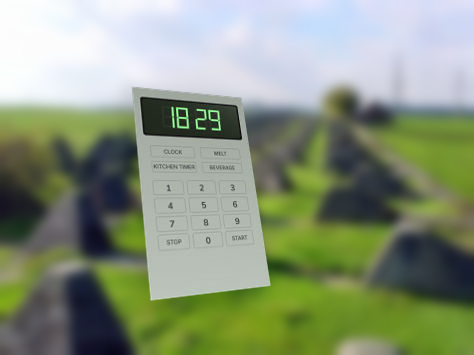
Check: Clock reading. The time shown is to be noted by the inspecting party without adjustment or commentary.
18:29
